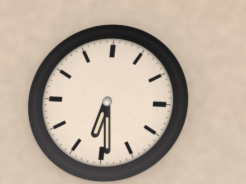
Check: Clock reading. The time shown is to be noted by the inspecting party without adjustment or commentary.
6:29
